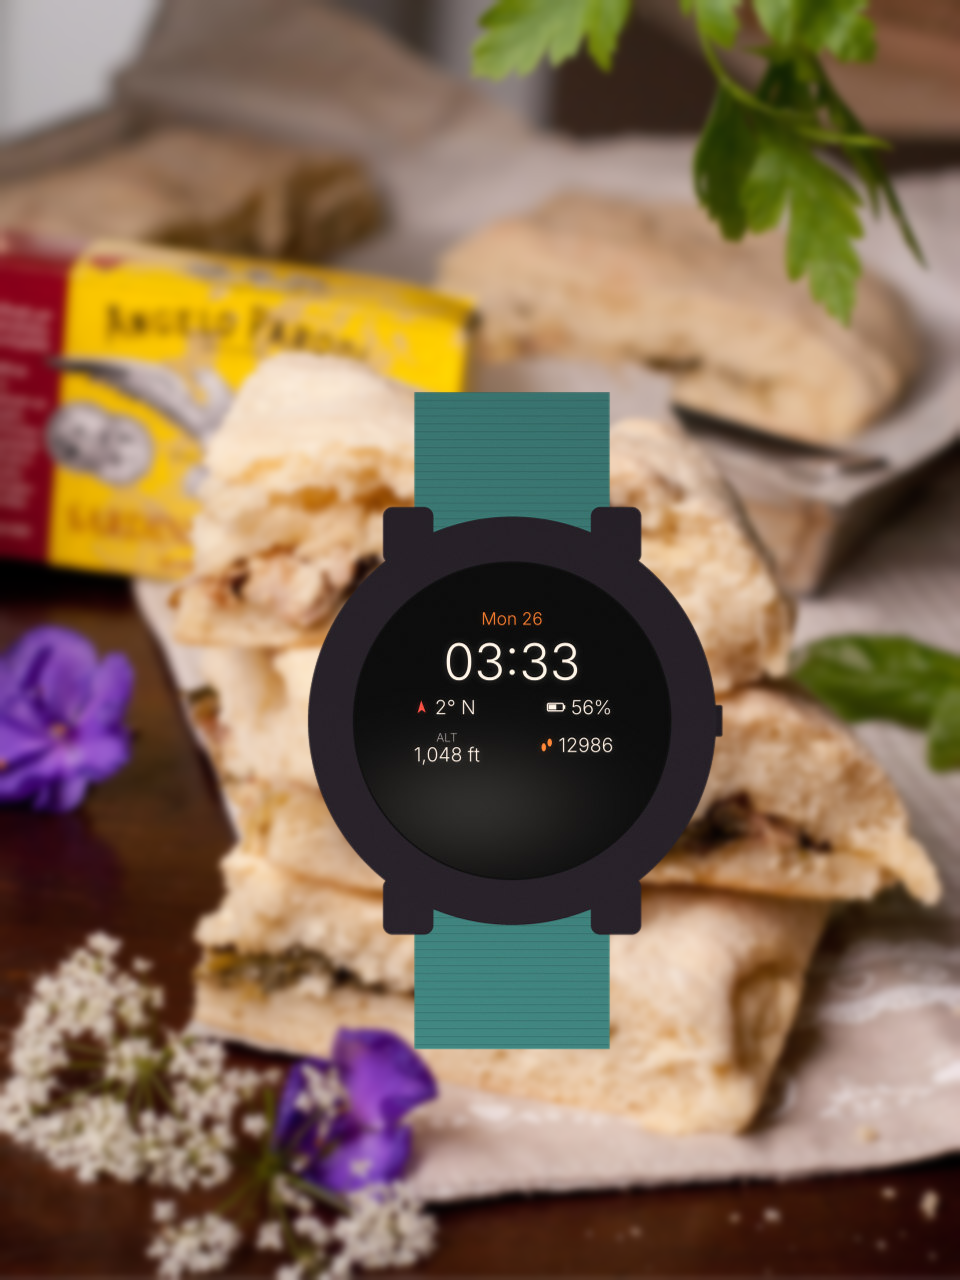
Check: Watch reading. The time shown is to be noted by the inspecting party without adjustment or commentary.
3:33
